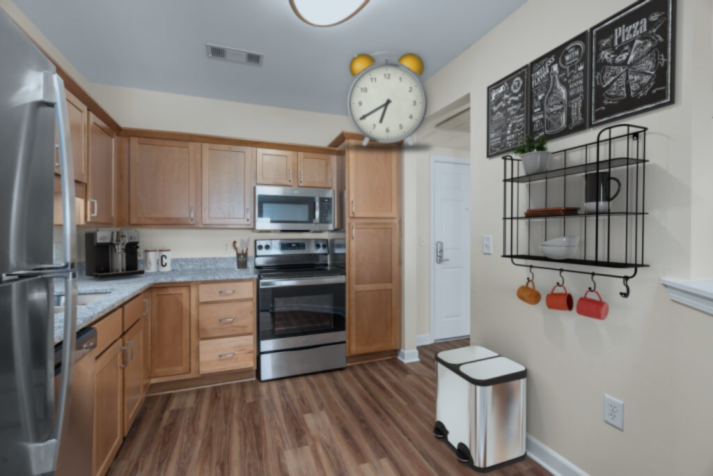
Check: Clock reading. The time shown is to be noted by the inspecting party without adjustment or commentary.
6:40
